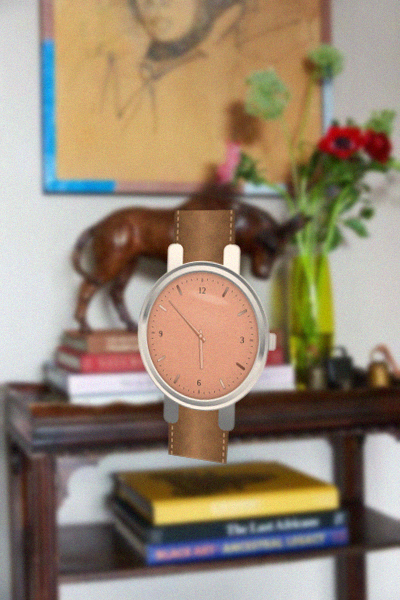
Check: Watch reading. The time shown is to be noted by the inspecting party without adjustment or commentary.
5:52
